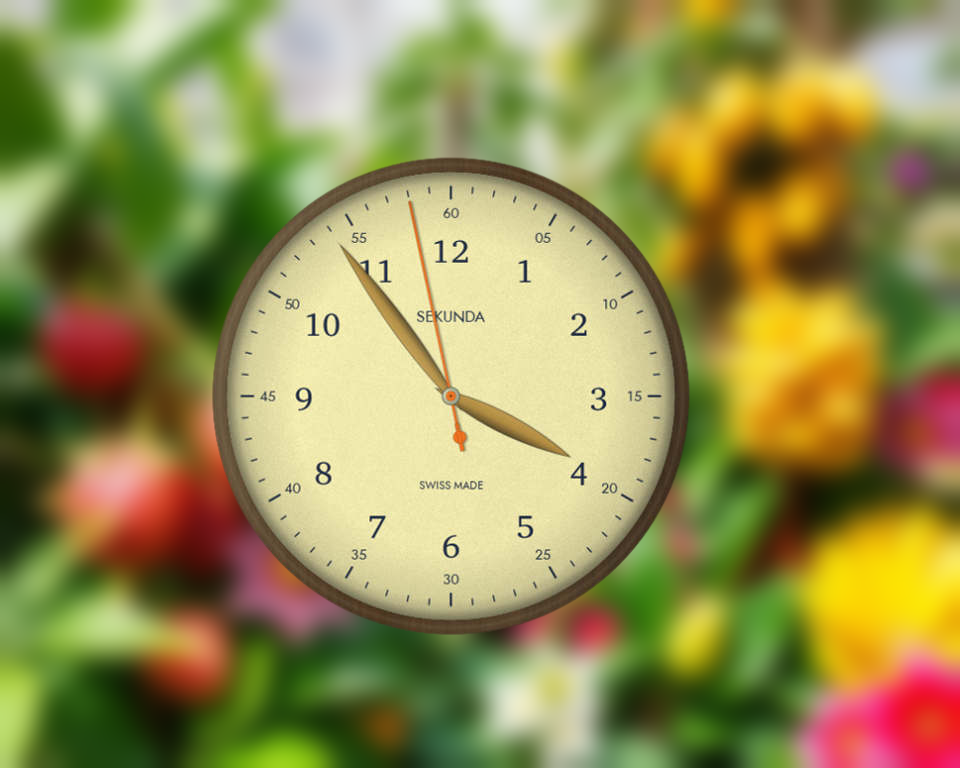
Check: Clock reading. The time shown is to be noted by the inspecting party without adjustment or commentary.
3:53:58
